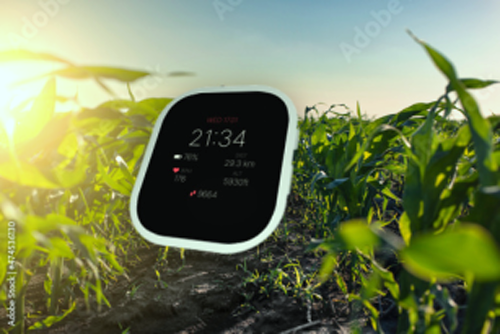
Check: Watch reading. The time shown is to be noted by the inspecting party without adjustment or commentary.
21:34
